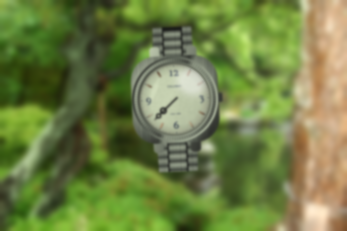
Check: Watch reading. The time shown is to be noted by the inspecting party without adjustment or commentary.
7:38
